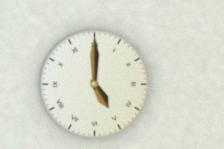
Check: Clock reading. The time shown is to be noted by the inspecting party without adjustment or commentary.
5:00
